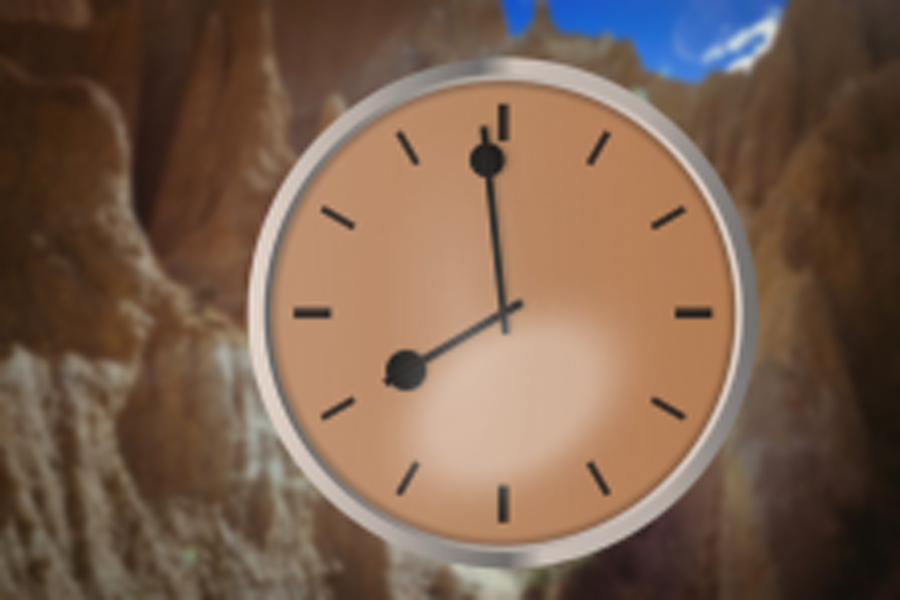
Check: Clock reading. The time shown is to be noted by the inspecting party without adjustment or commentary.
7:59
